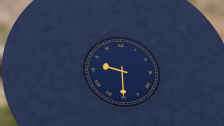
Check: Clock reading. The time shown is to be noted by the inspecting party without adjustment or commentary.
9:30
